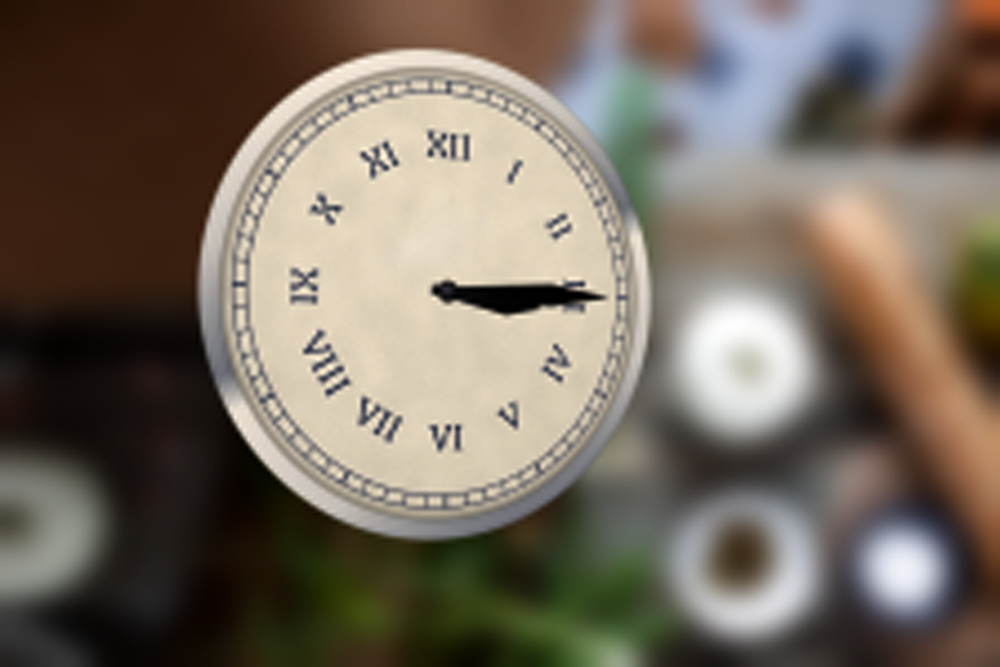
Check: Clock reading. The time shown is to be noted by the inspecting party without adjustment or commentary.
3:15
